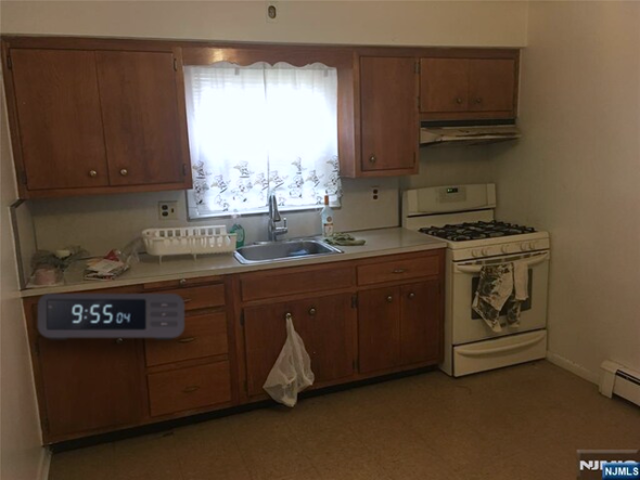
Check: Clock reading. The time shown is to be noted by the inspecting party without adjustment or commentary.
9:55:04
